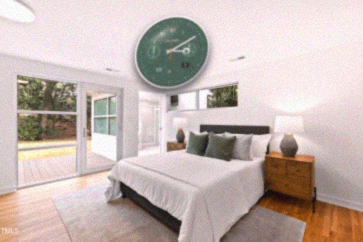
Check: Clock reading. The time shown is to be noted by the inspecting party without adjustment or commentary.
3:10
